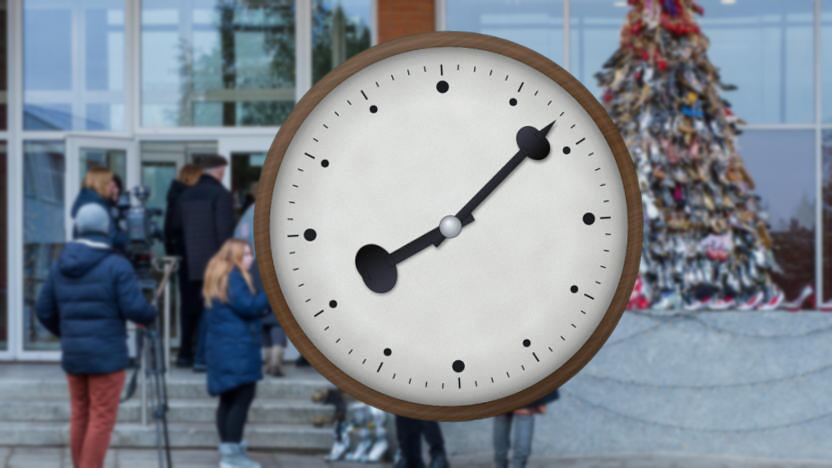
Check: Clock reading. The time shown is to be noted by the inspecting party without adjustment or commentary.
8:08
